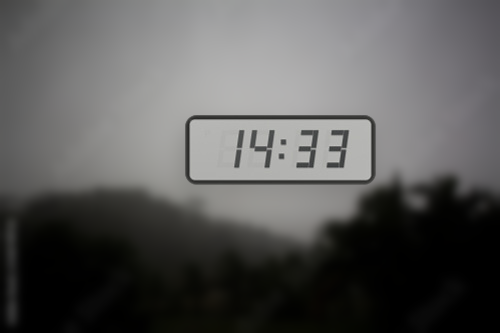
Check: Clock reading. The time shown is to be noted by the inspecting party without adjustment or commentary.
14:33
